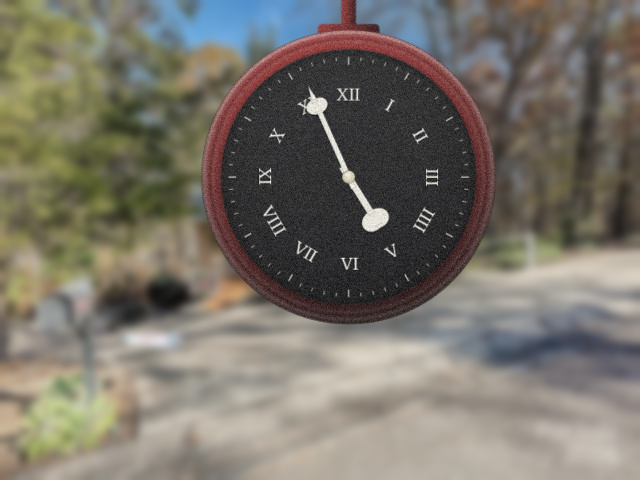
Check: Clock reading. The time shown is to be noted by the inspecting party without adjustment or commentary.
4:56
